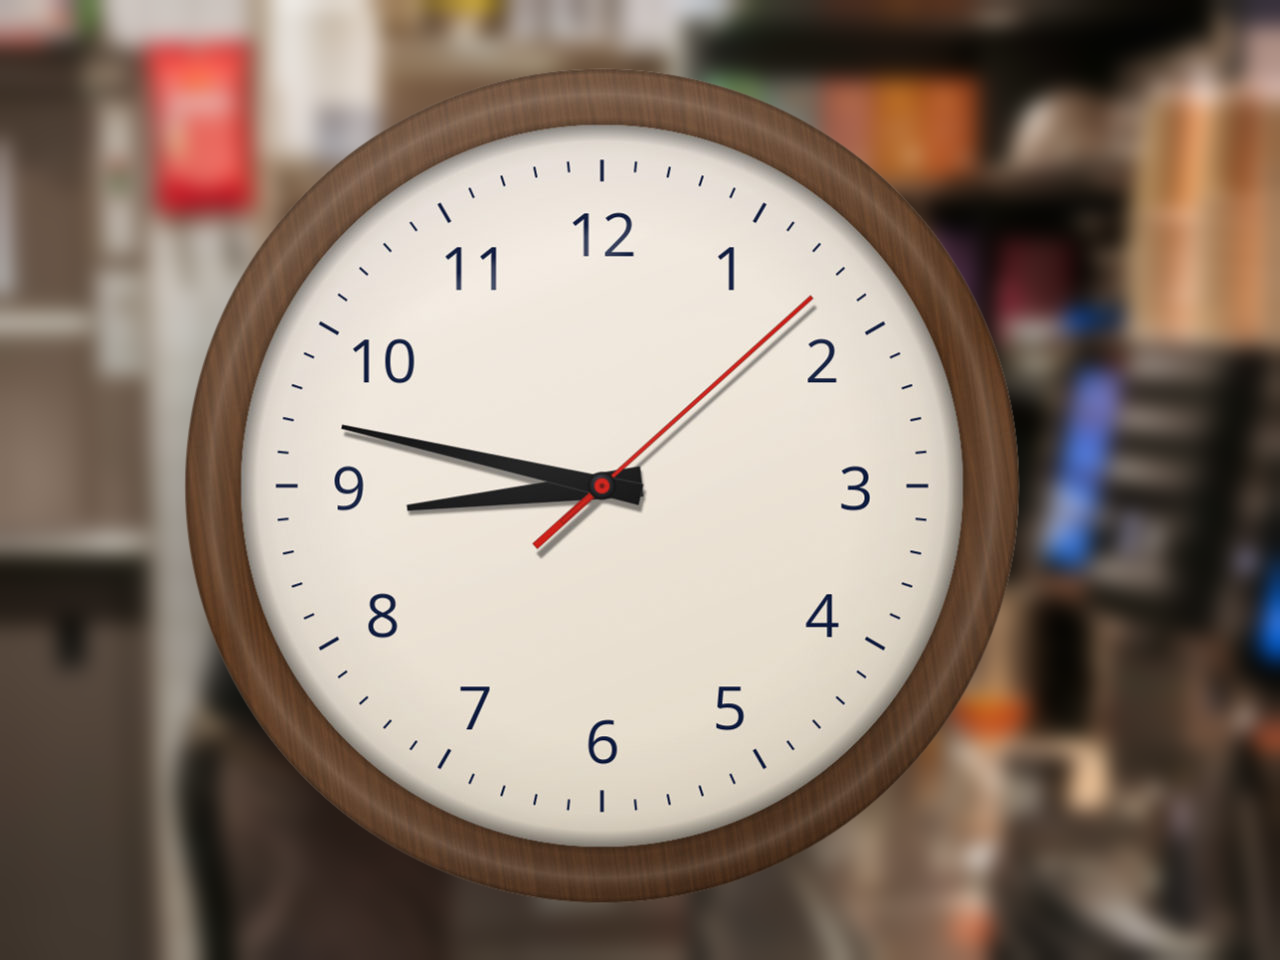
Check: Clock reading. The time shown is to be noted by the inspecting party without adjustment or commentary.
8:47:08
